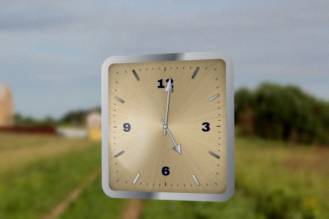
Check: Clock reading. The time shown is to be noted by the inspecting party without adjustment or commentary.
5:01
